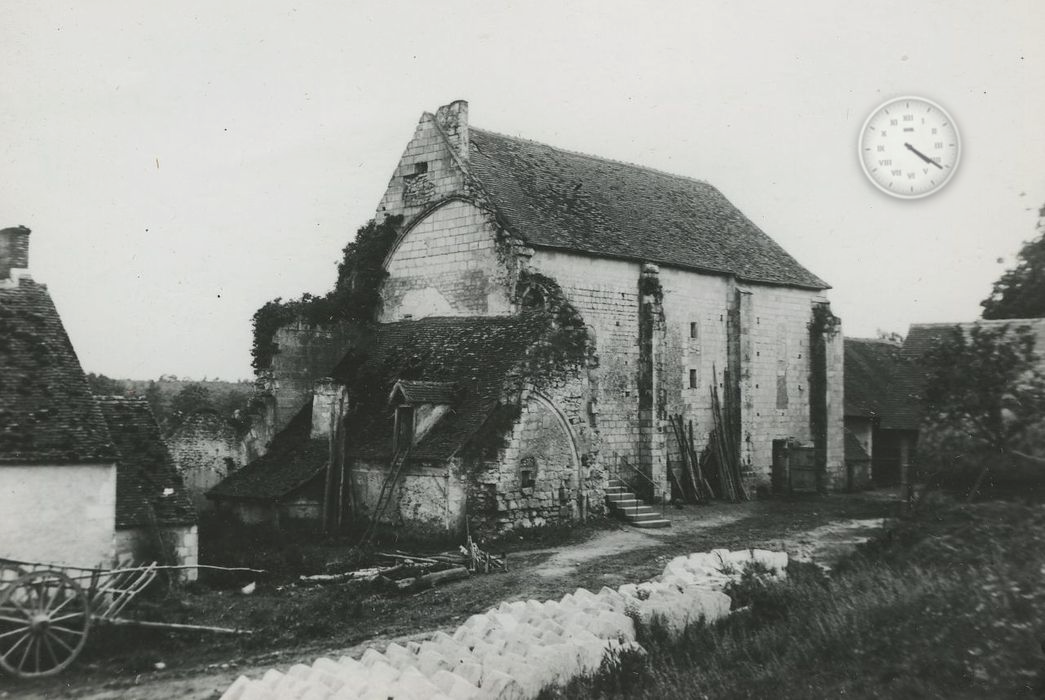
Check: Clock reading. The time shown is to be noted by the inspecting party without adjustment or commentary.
4:21
